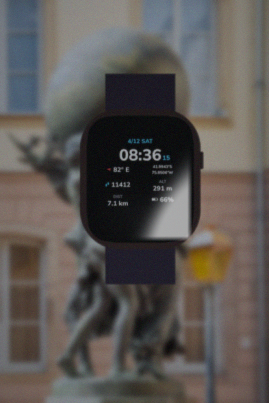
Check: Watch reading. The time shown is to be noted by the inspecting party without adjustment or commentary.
8:36
